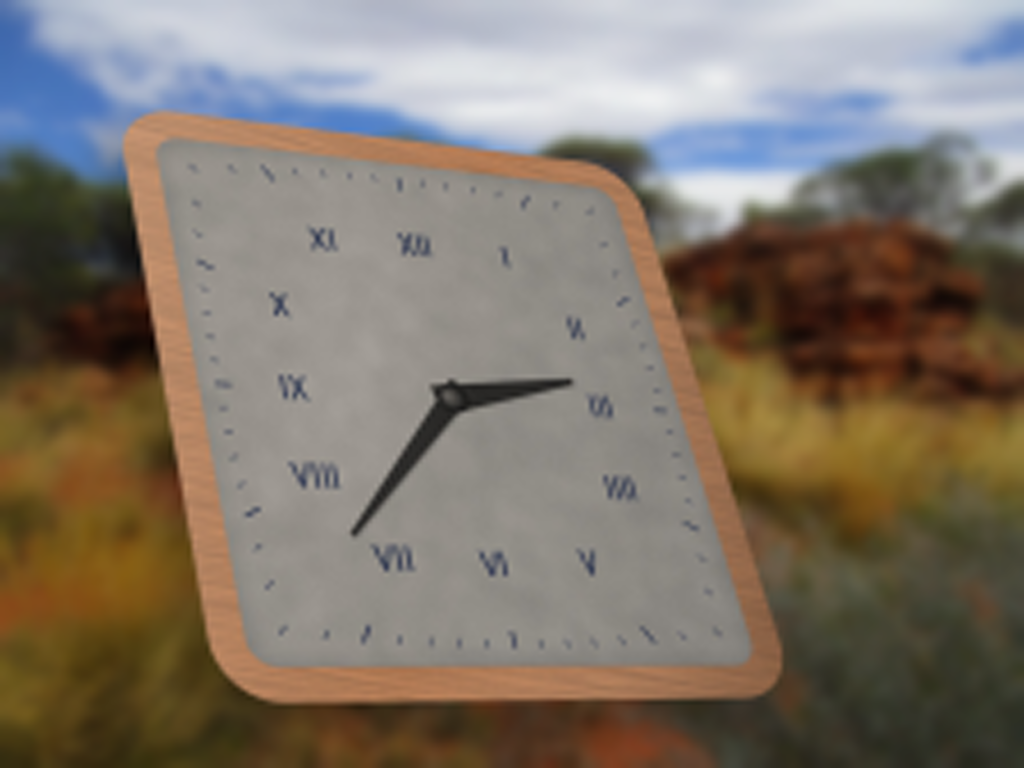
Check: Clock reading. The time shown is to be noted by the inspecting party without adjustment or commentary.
2:37
